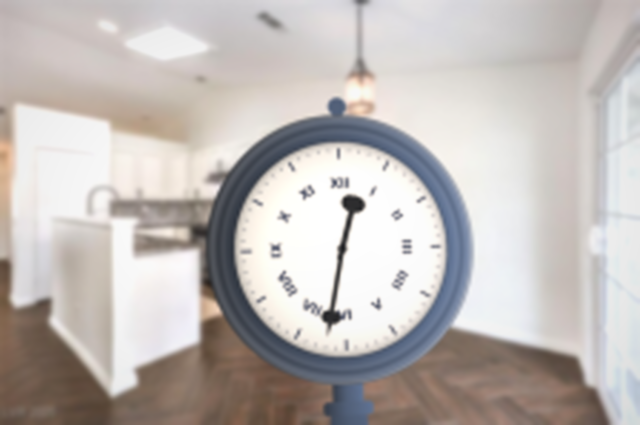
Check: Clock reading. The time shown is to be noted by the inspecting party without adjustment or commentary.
12:32
